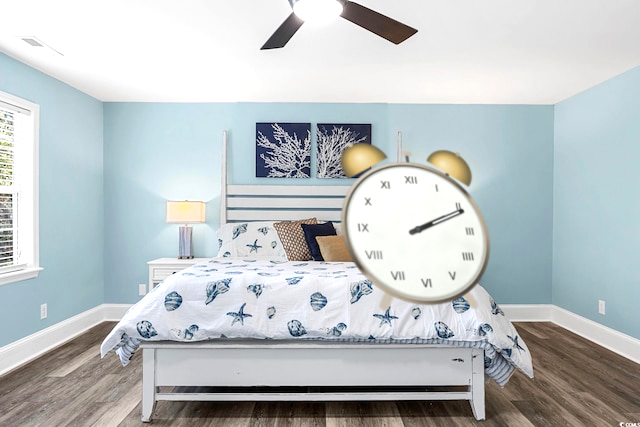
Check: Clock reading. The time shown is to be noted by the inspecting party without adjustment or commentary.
2:11
